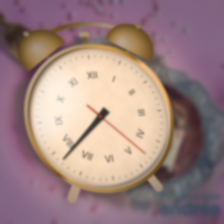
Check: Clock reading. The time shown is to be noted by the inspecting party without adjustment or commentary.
7:38:23
